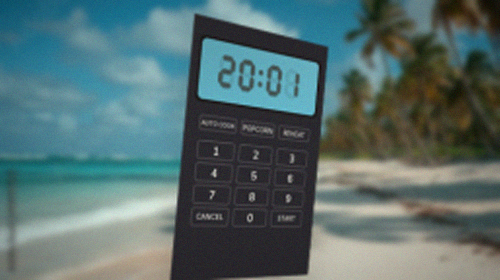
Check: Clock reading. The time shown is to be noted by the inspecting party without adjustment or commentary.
20:01
